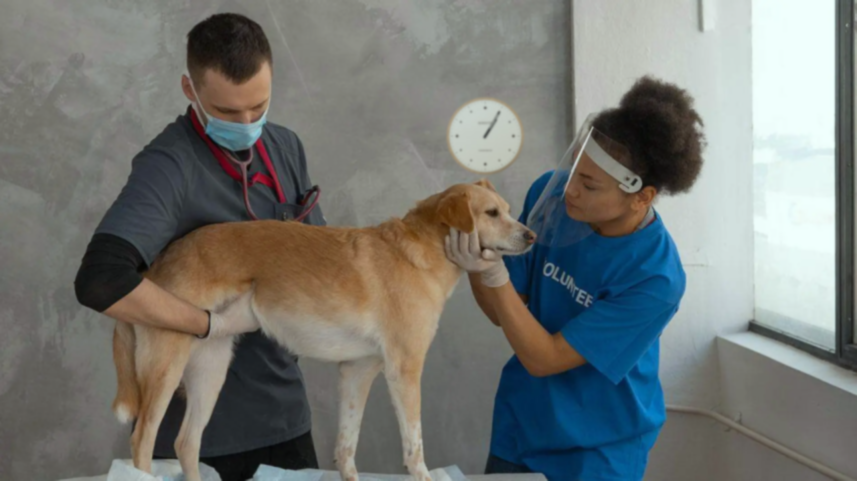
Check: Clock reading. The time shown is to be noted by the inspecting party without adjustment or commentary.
1:05
